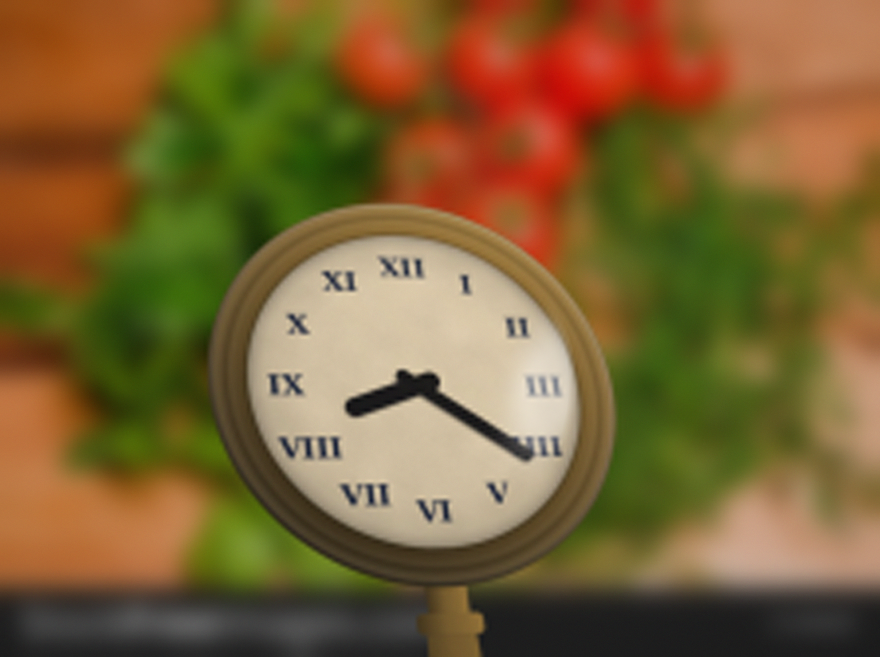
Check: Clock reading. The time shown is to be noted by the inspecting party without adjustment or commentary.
8:21
